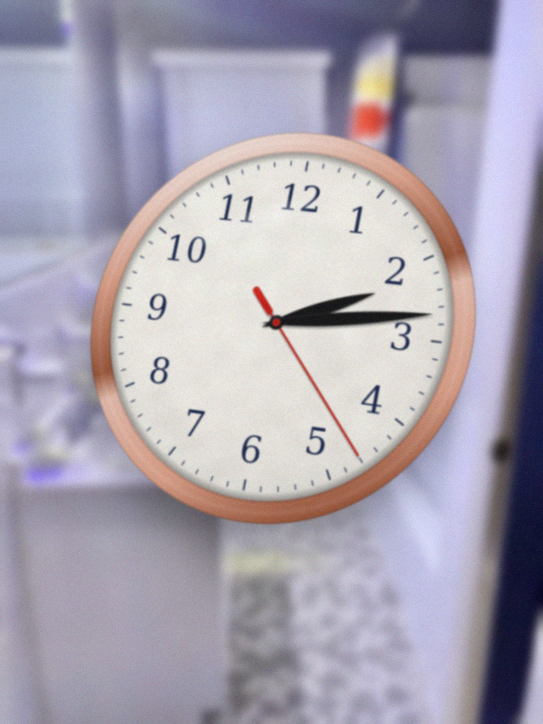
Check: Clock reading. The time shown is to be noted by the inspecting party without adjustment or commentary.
2:13:23
